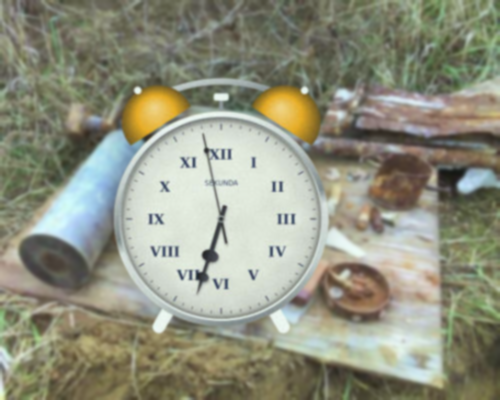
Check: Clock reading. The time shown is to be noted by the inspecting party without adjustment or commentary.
6:32:58
